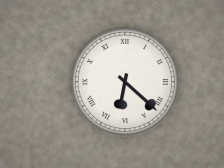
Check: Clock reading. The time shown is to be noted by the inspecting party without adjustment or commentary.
6:22
